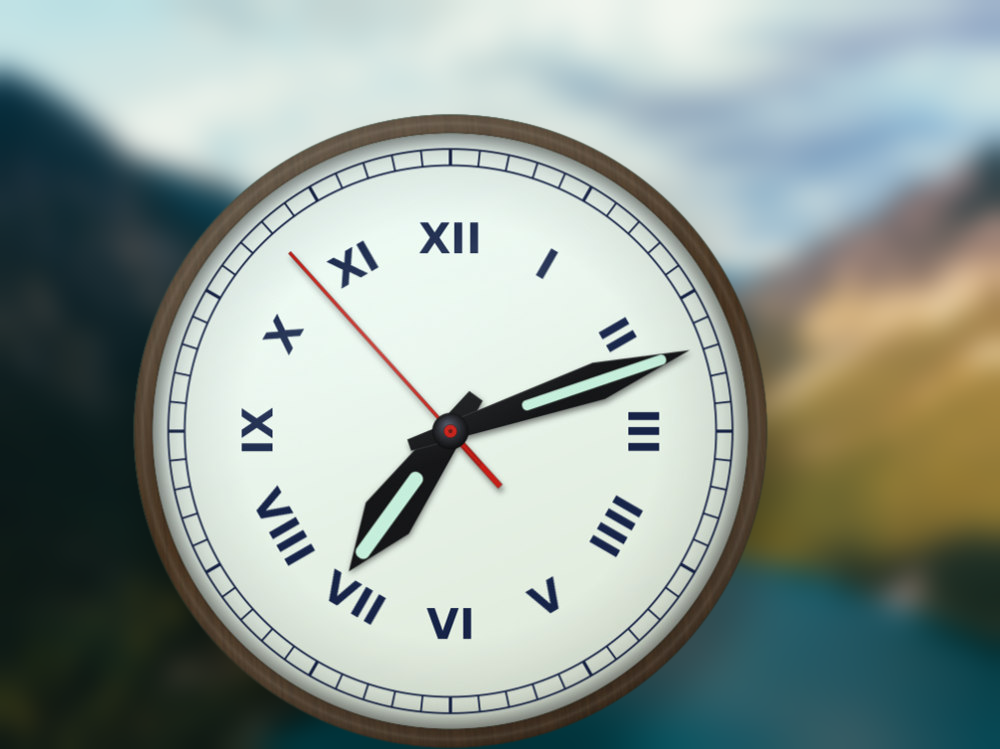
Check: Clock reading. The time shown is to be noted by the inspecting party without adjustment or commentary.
7:11:53
